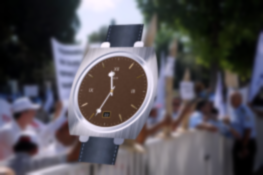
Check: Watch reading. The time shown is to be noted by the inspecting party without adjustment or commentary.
11:34
